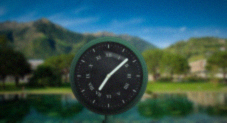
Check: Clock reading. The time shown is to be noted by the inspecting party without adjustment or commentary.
7:08
